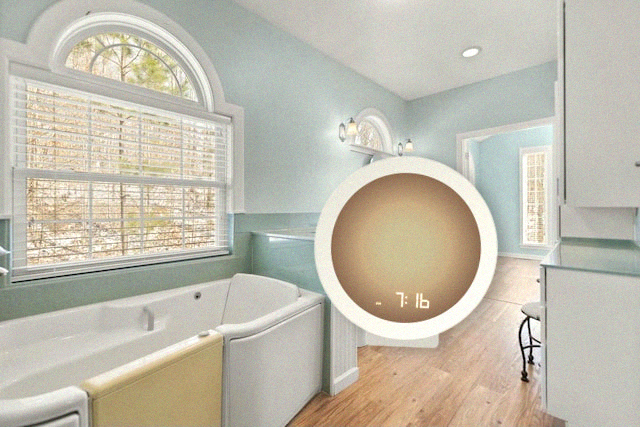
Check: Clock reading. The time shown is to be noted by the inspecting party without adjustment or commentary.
7:16
